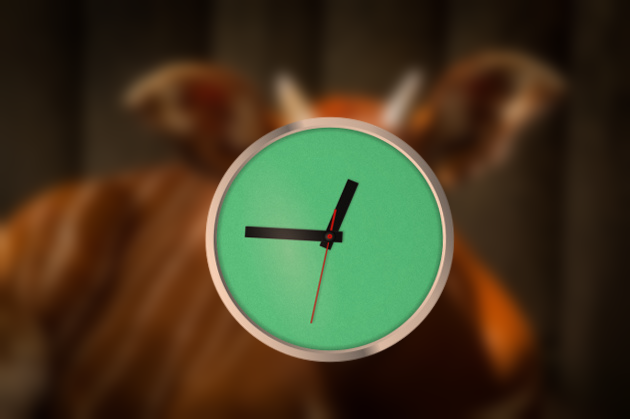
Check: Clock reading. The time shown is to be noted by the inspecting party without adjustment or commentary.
12:45:32
